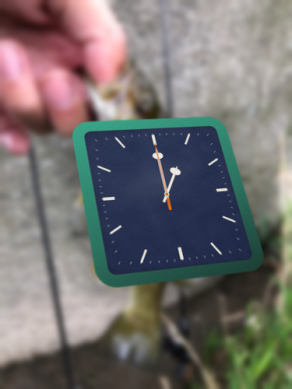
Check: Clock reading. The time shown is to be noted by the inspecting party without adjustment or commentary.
1:00:00
